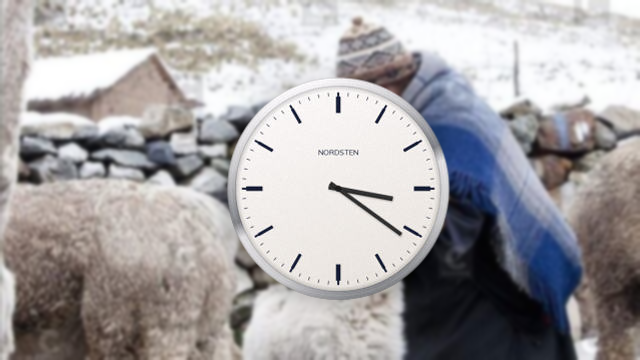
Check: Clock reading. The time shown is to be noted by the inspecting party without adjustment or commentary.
3:21
